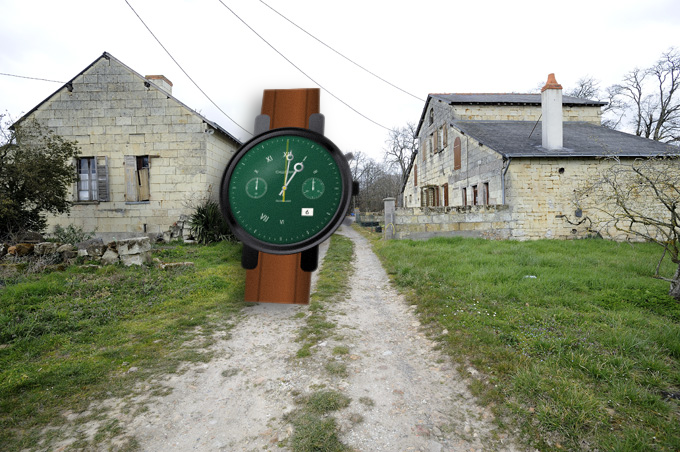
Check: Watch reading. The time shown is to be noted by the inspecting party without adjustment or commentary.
1:01
